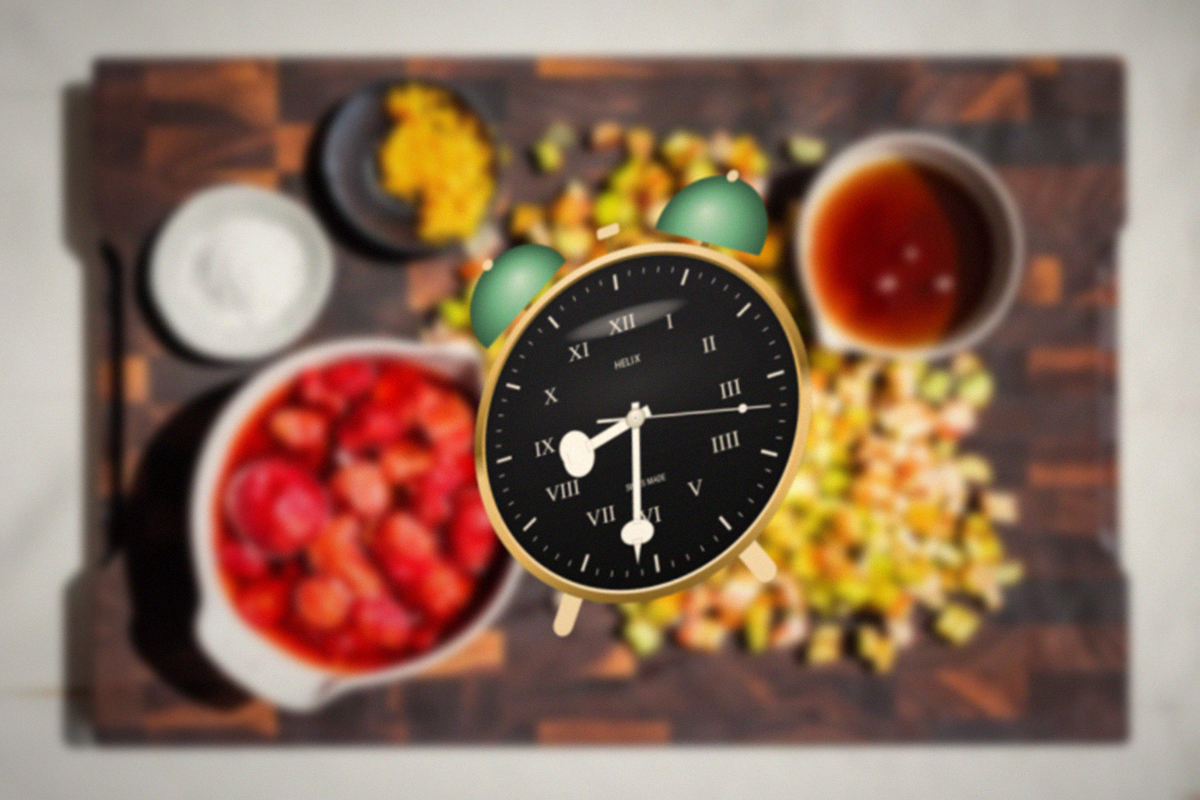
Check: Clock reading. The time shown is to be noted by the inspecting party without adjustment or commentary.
8:31:17
